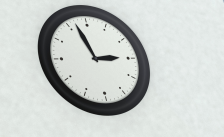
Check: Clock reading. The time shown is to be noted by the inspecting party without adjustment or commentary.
2:57
